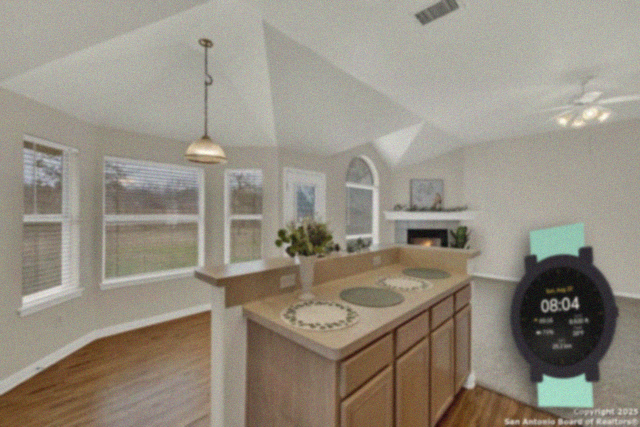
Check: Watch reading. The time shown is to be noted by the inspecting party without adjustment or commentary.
8:04
